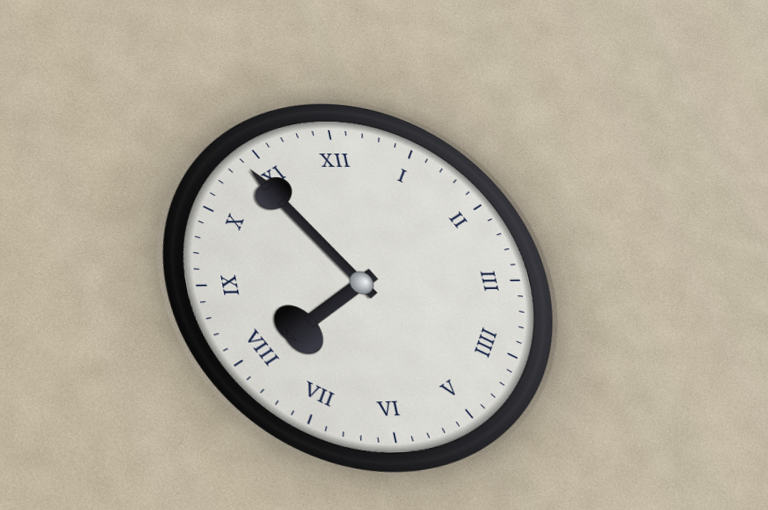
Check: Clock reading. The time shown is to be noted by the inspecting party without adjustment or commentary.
7:54
